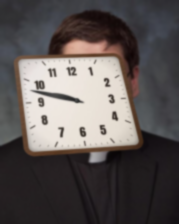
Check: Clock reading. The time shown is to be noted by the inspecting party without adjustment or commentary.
9:48
